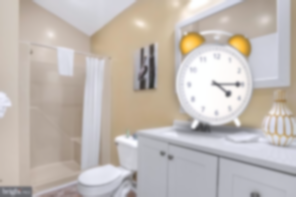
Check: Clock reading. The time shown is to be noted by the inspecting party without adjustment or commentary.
4:15
